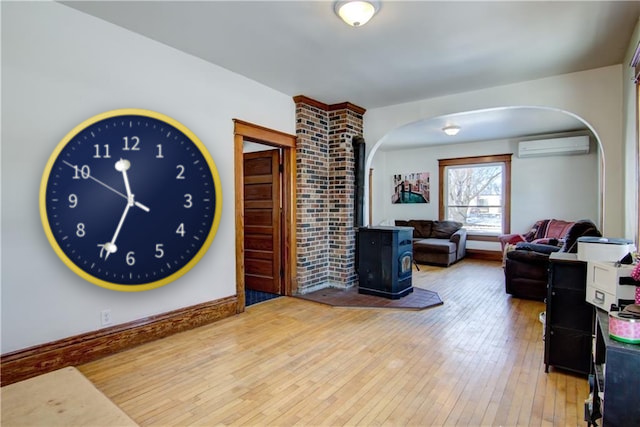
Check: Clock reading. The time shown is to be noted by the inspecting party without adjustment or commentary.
11:33:50
